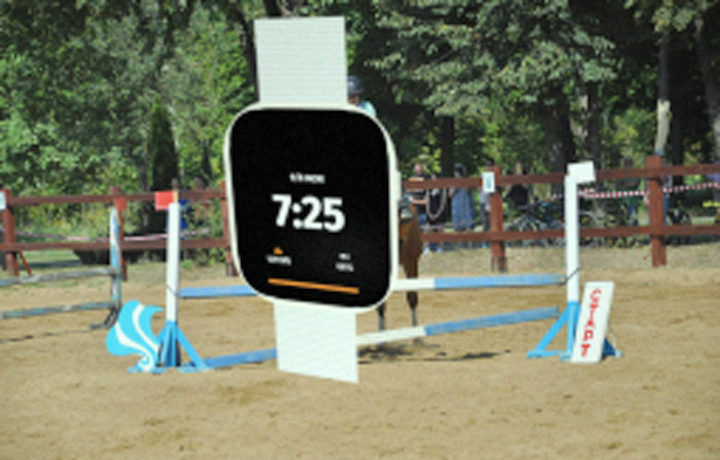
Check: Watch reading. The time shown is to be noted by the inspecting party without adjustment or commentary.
7:25
